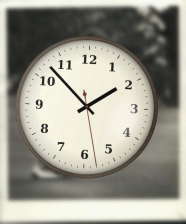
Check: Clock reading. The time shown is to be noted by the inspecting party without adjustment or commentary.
1:52:28
